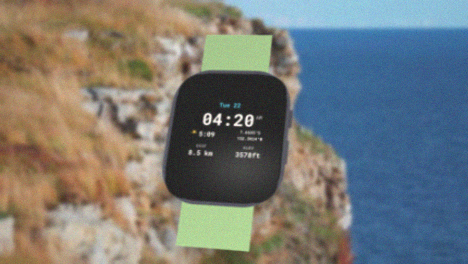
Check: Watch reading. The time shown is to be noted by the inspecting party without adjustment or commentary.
4:20
